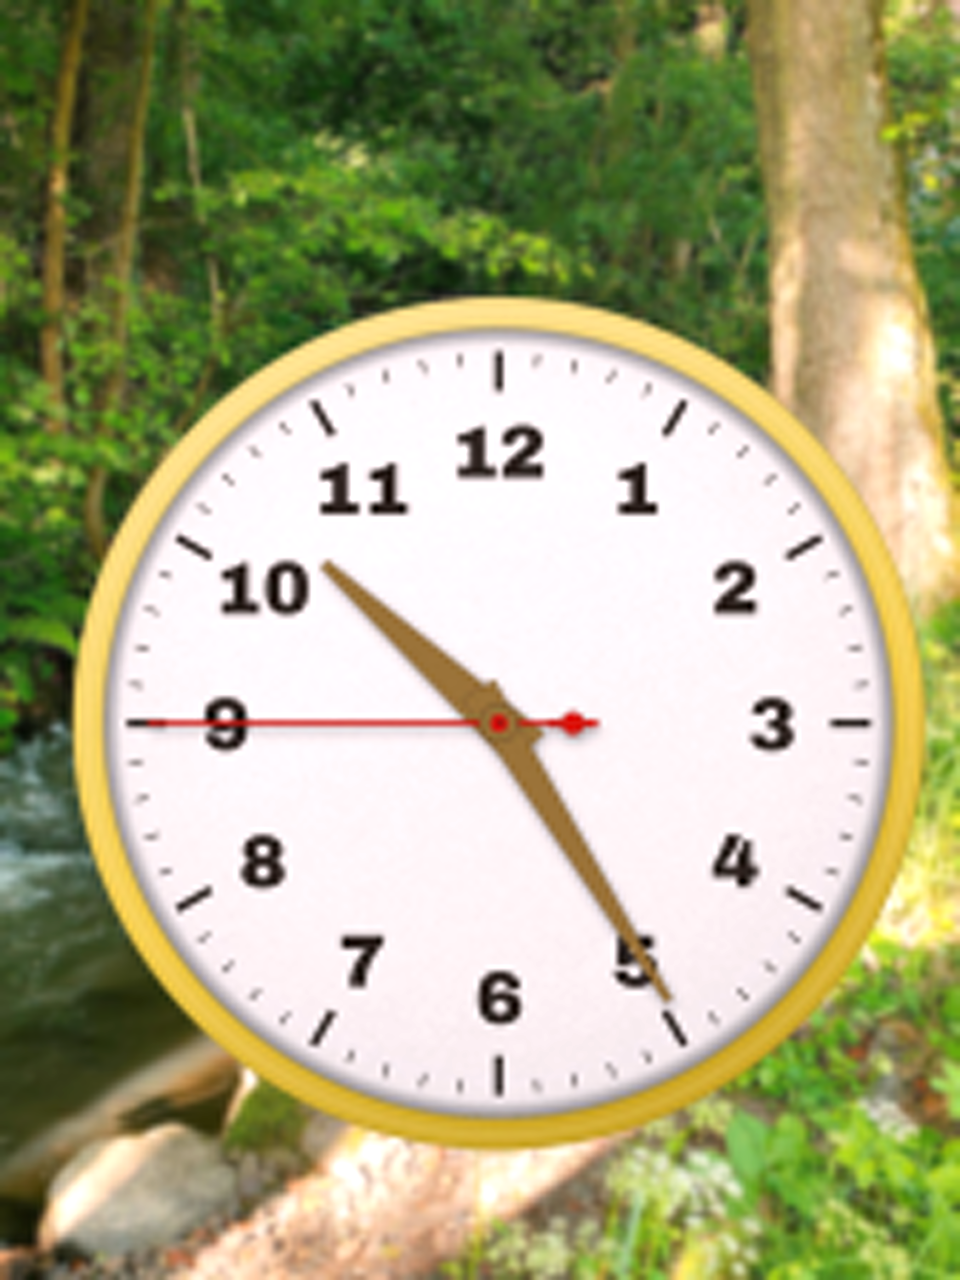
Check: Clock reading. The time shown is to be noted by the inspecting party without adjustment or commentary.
10:24:45
